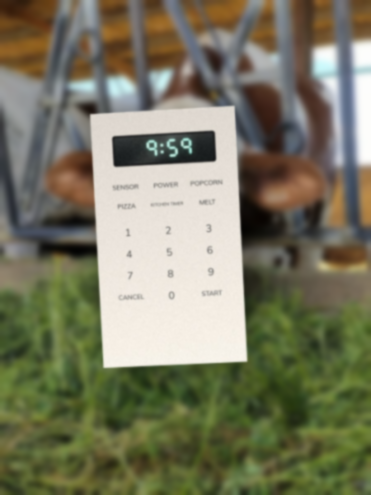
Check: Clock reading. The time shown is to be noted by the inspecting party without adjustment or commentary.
9:59
